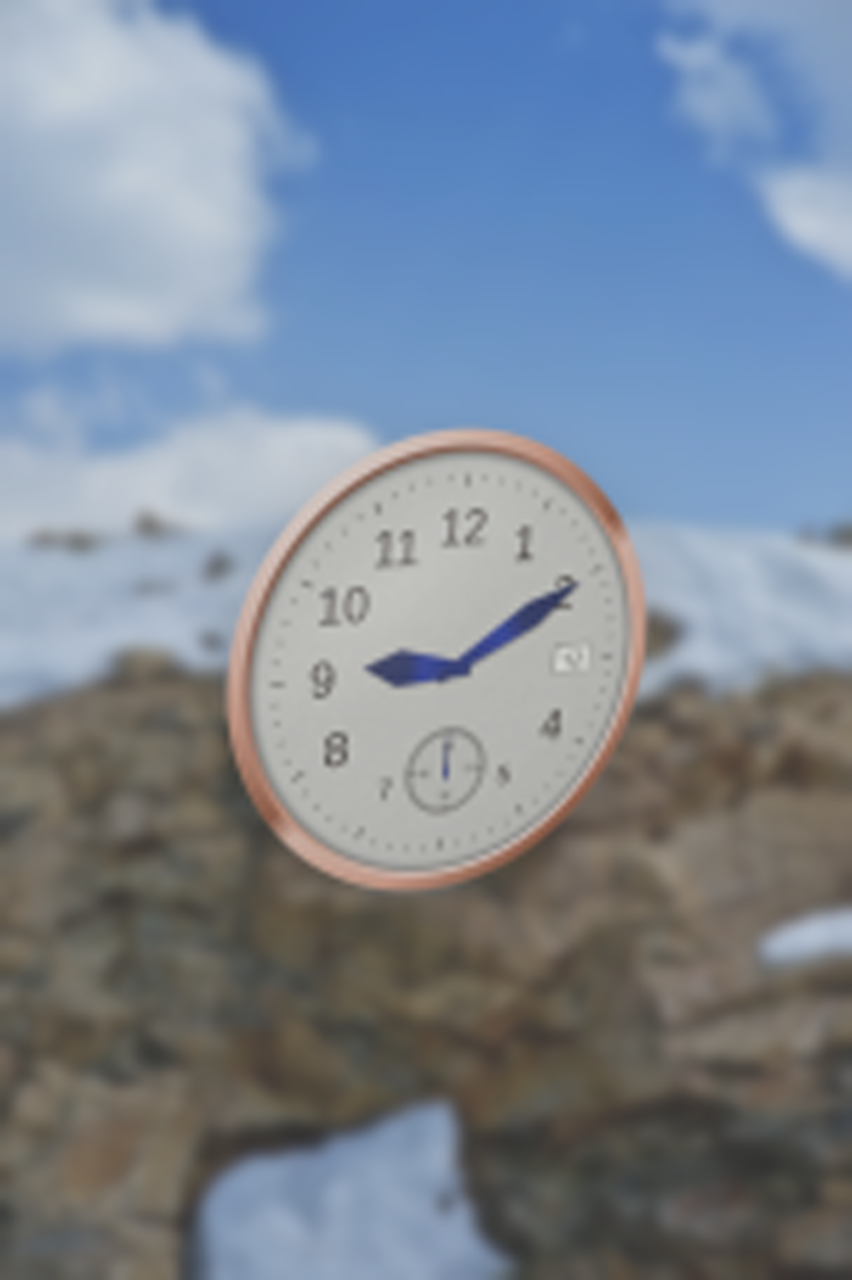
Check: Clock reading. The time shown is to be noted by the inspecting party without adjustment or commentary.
9:10
